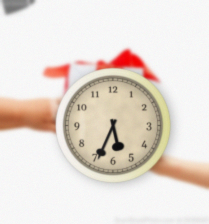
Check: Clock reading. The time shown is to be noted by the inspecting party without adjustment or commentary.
5:34
